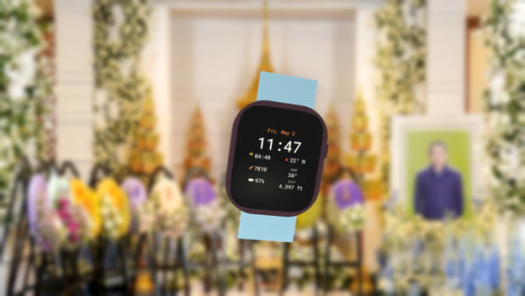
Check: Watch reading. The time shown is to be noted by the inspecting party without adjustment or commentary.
11:47
